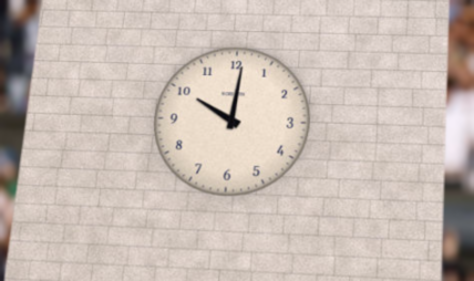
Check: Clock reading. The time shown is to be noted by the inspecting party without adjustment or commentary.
10:01
